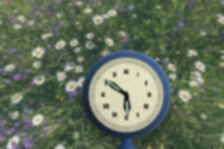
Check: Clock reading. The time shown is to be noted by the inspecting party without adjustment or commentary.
5:51
